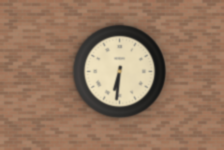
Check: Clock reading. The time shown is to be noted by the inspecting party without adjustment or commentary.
6:31
